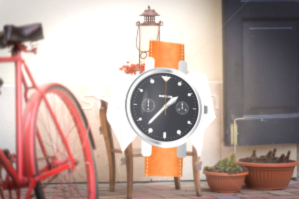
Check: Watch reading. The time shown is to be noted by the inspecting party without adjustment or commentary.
1:37
